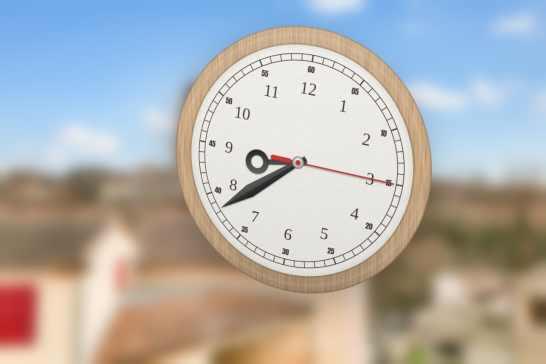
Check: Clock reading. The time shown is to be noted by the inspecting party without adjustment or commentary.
8:38:15
